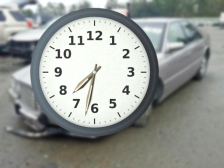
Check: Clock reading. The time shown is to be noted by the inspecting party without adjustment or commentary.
7:32
